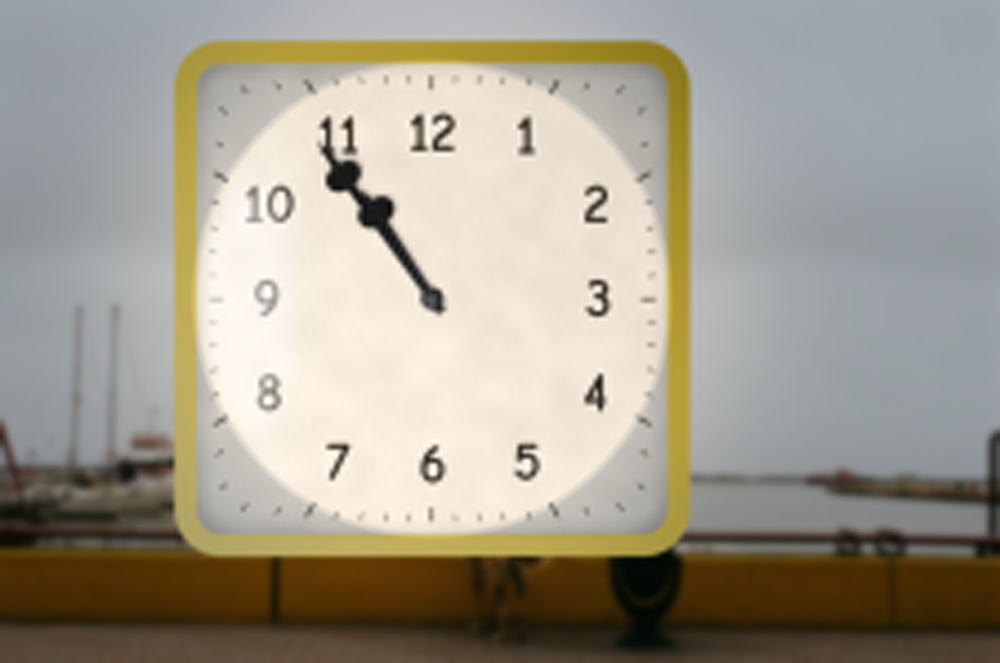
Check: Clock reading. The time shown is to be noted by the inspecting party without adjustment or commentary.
10:54
